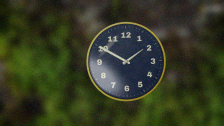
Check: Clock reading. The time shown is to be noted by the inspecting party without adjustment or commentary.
1:50
